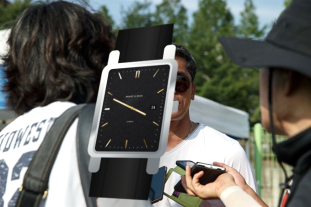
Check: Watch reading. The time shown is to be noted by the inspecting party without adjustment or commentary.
3:49
